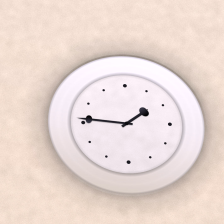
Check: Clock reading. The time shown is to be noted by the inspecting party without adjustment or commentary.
1:46
